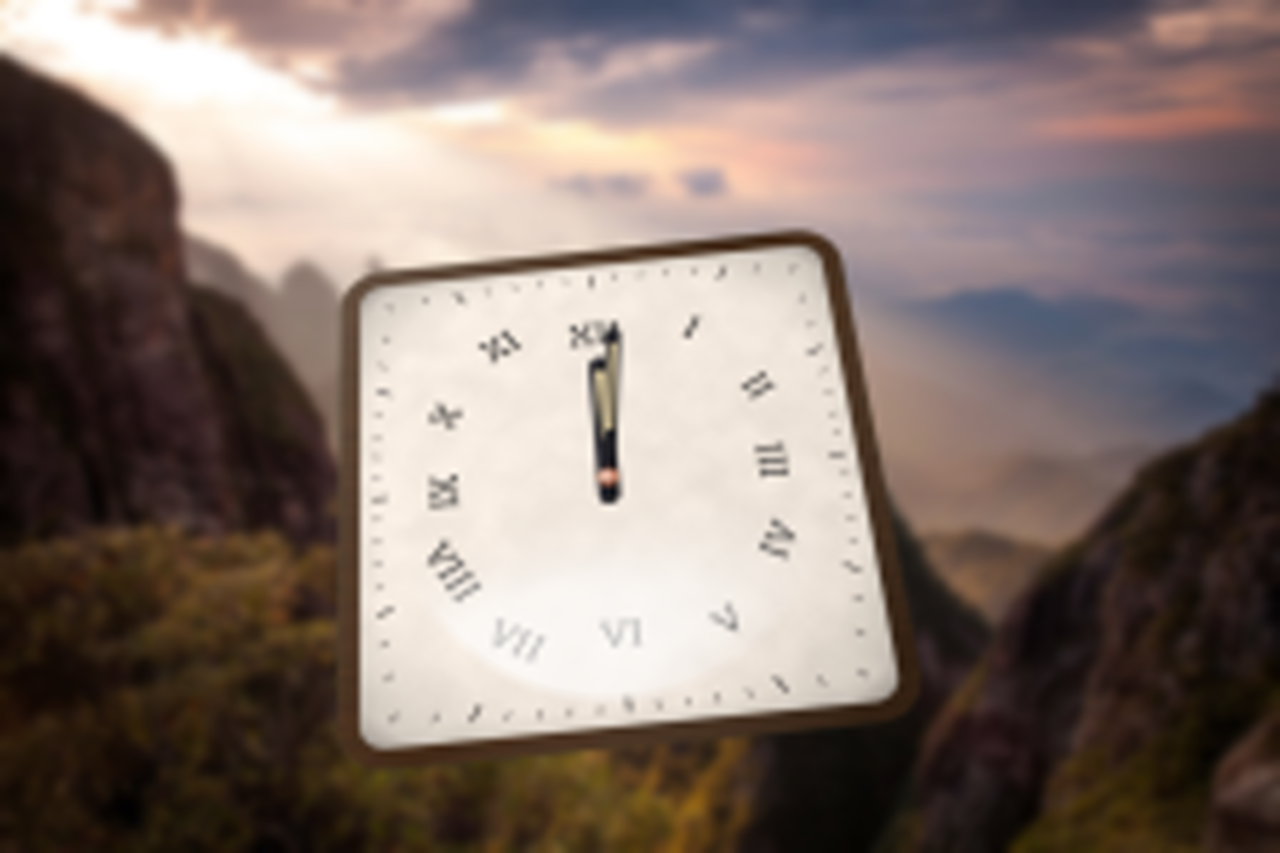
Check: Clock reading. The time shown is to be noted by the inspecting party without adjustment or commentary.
12:01
